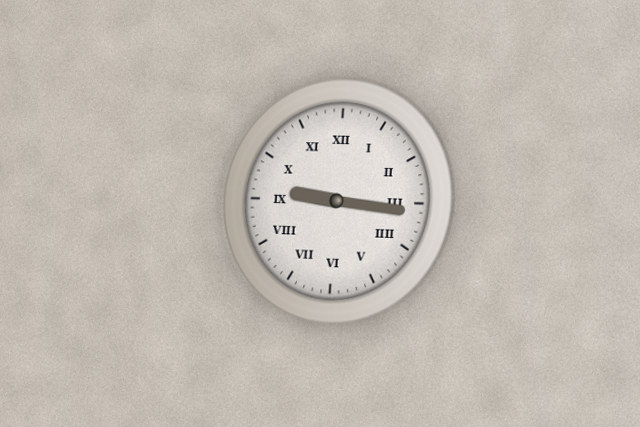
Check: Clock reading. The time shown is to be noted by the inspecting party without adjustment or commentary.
9:16
